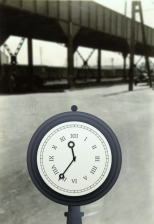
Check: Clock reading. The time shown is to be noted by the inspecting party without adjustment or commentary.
11:36
